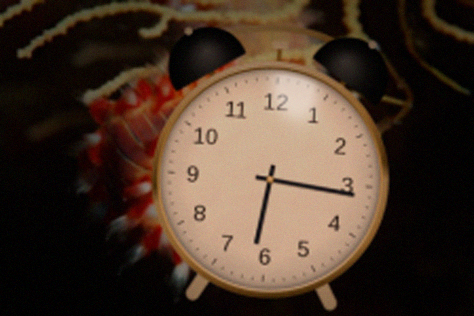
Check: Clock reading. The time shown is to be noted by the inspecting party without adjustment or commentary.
6:16
